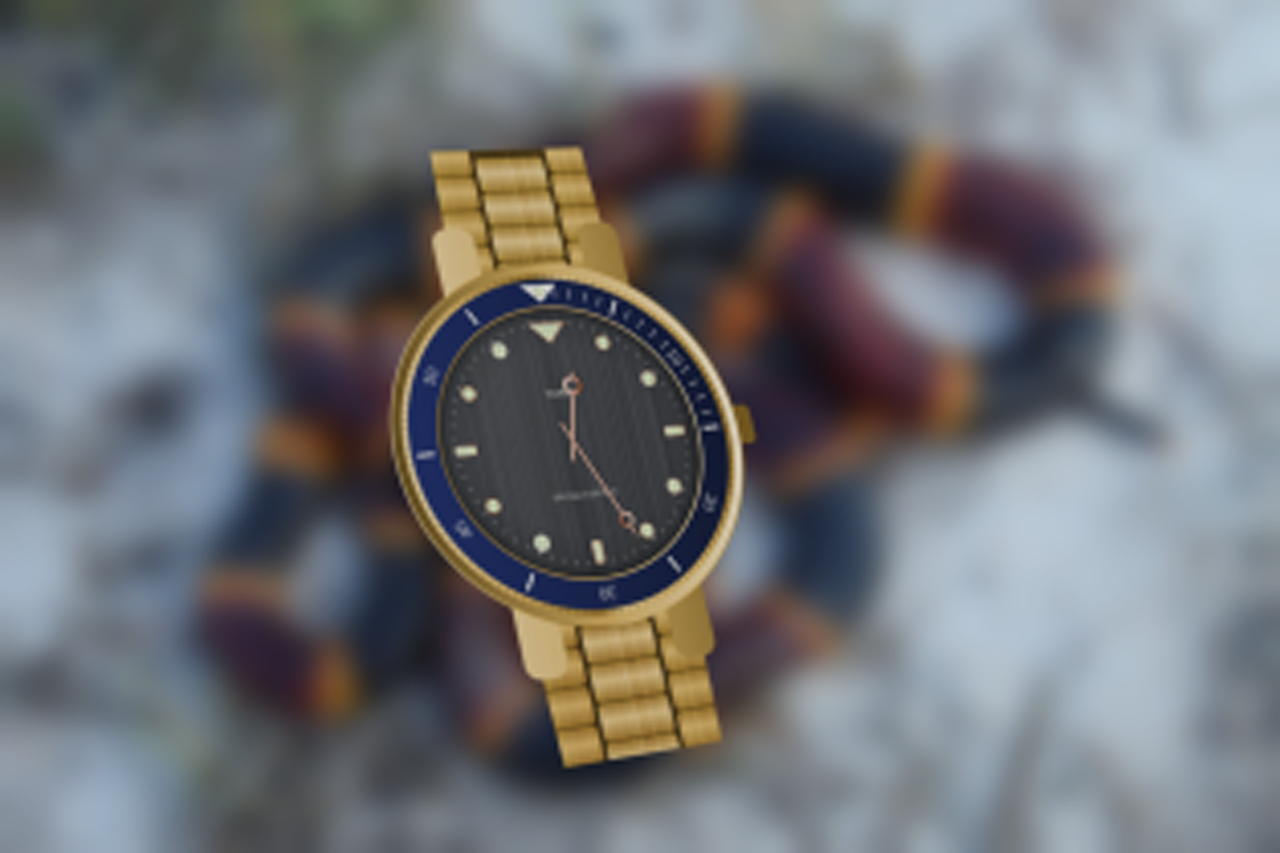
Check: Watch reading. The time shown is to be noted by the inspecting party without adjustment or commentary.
12:26
